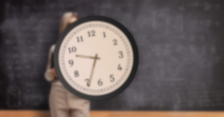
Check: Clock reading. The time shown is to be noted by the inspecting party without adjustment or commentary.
9:34
